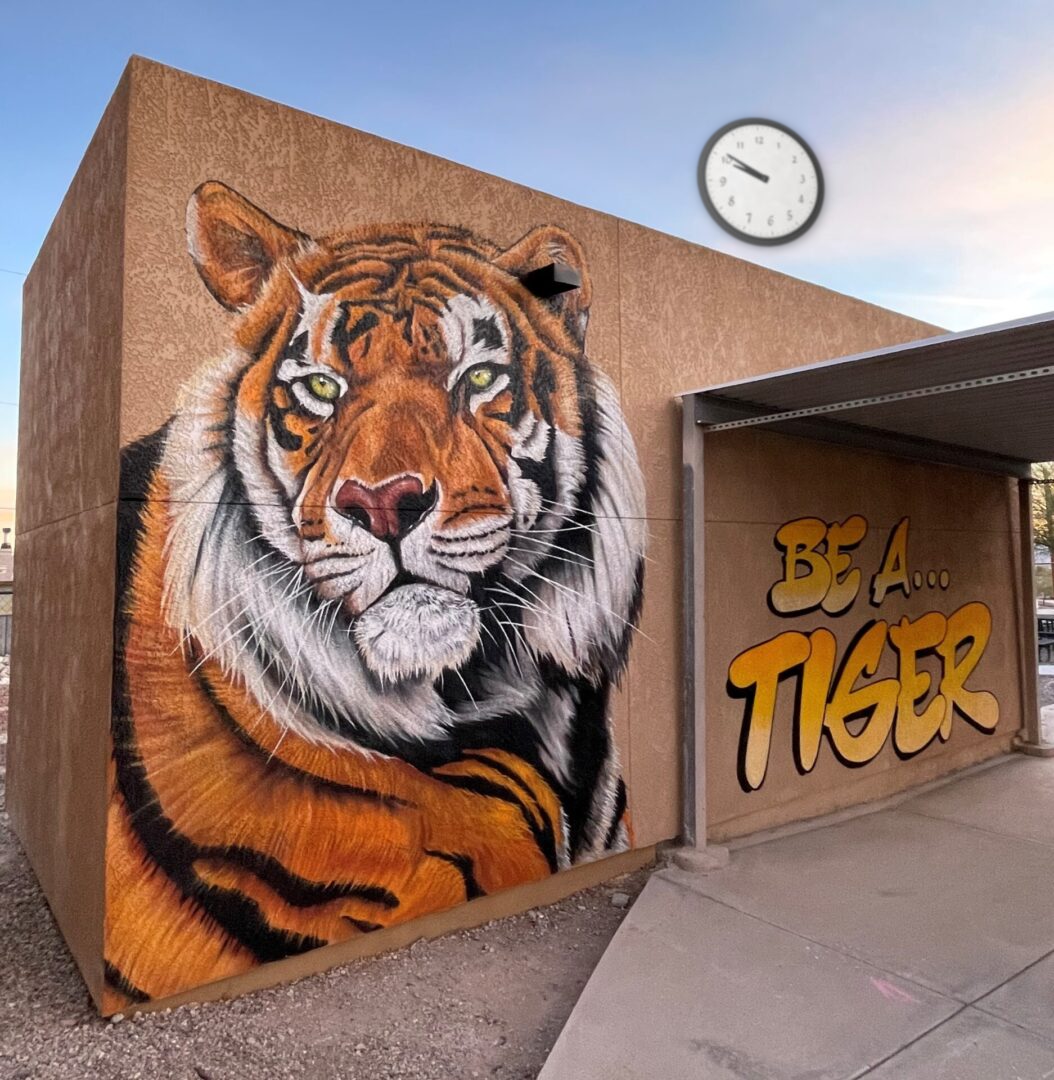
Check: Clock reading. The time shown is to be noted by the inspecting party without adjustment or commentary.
9:51
